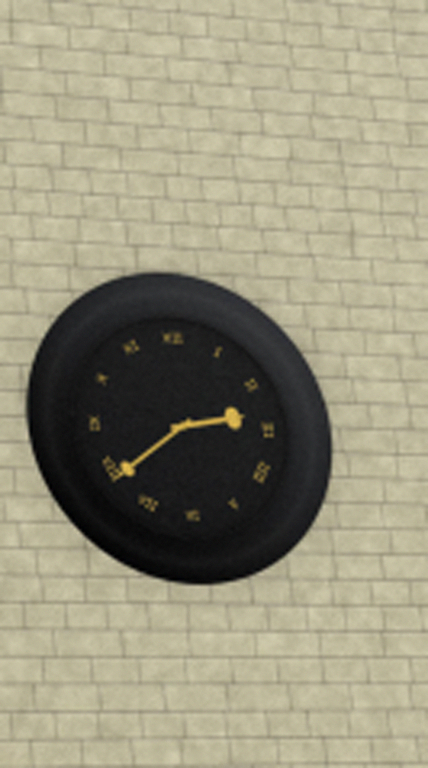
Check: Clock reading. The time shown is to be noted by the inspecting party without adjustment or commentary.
2:39
